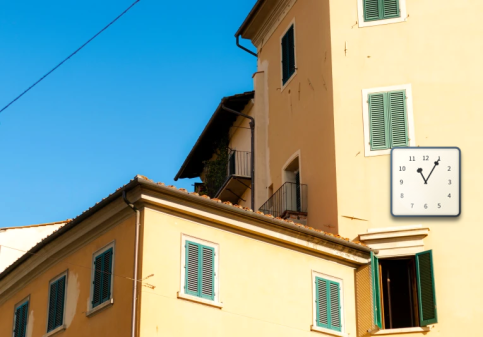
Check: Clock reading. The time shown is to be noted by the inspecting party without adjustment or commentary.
11:05
